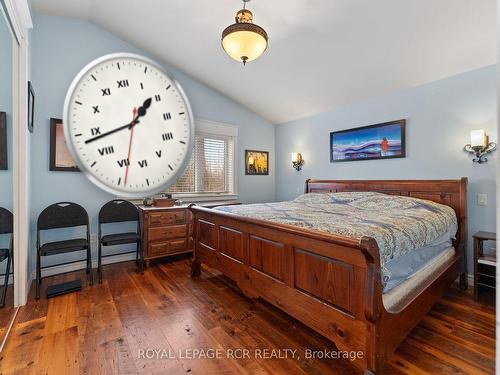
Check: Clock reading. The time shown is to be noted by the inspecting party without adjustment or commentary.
1:43:34
